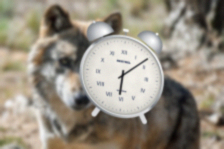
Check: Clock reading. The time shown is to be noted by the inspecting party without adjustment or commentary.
6:08
